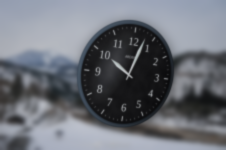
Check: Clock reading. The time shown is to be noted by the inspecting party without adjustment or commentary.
10:03
